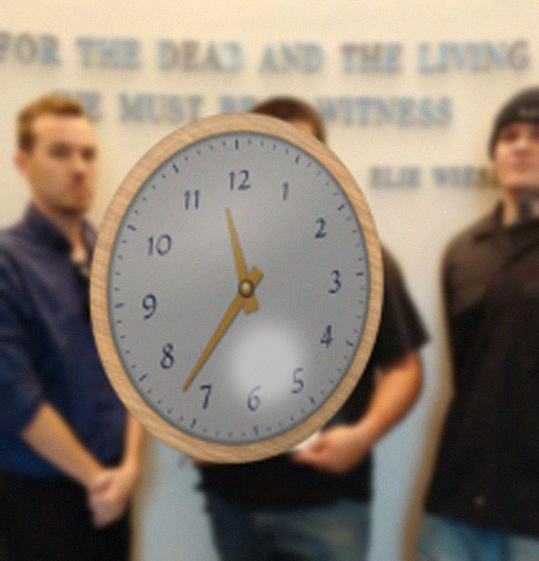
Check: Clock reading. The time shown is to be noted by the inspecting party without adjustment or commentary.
11:37
